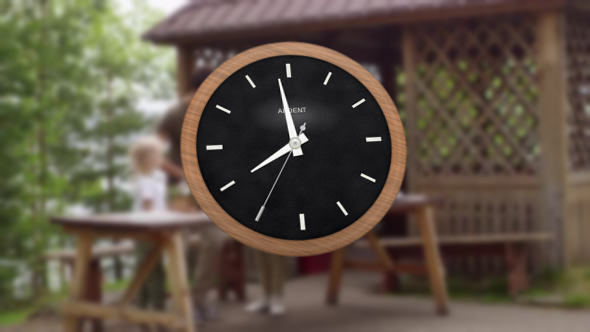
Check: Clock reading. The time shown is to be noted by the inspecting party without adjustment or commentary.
7:58:35
